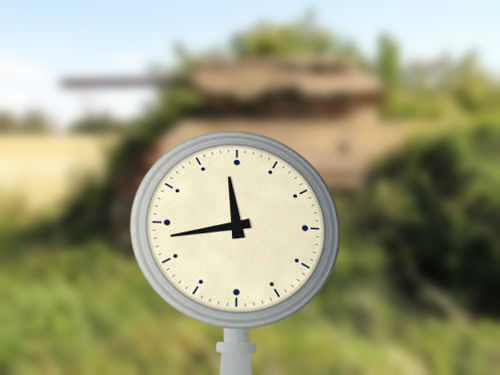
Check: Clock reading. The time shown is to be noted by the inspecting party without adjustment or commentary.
11:43
